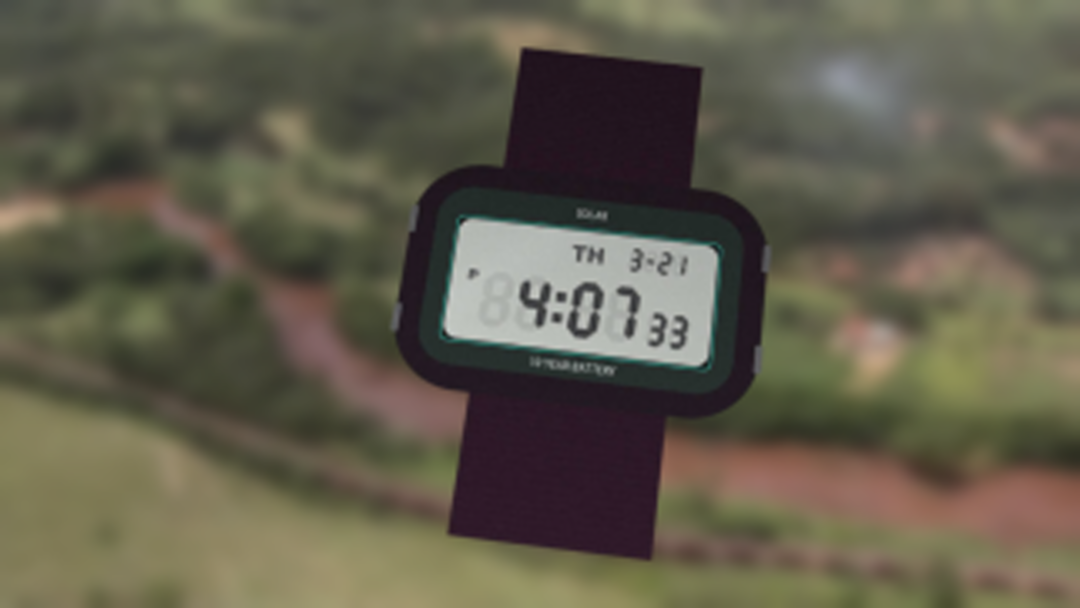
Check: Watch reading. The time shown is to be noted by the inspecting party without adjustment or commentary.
4:07:33
